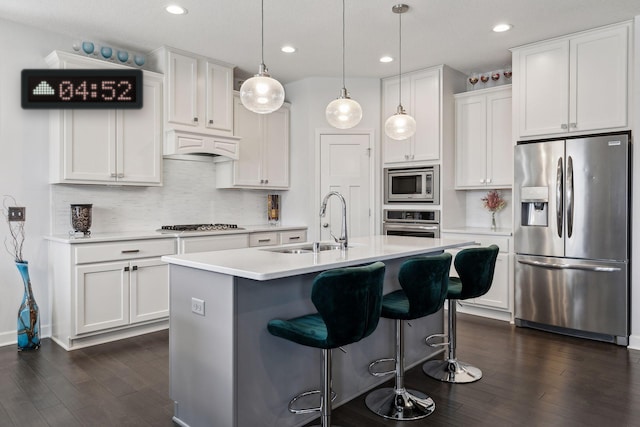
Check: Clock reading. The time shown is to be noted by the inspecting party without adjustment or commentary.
4:52
